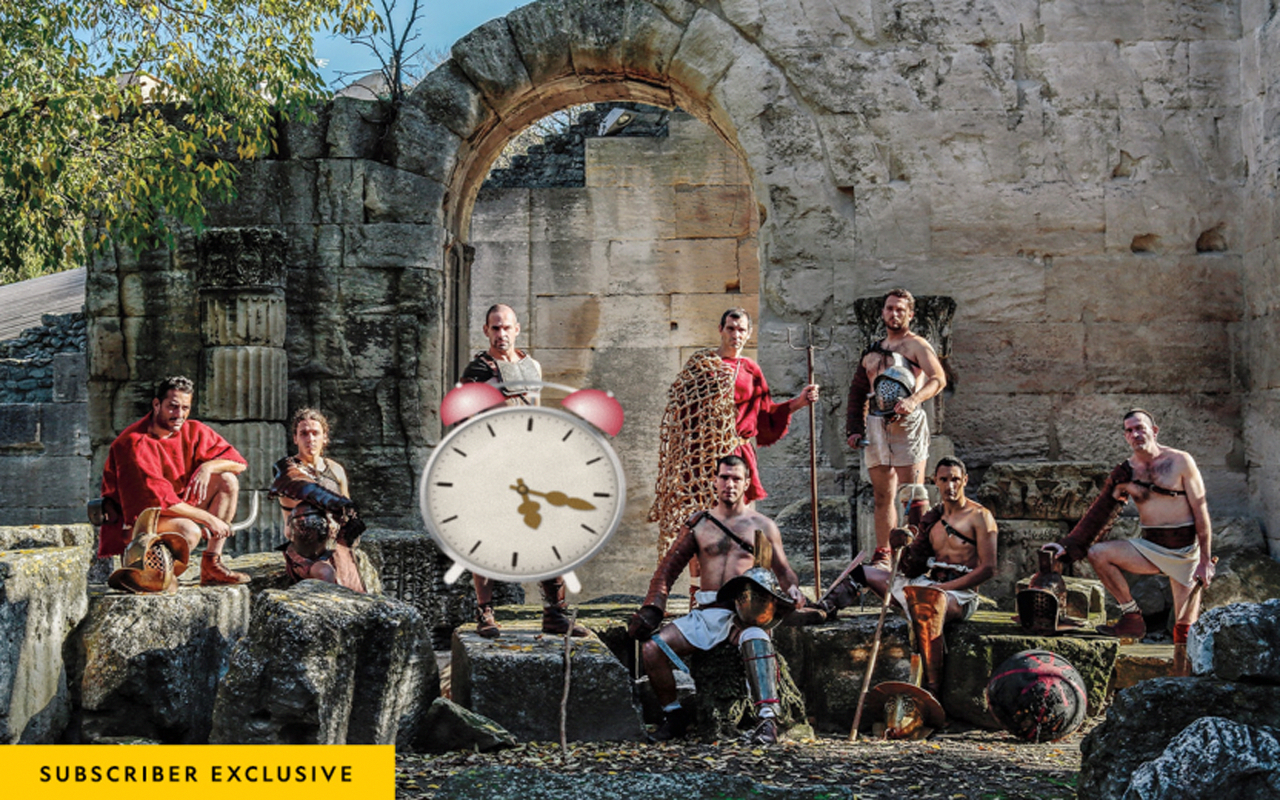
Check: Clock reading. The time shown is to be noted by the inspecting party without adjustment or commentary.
5:17
